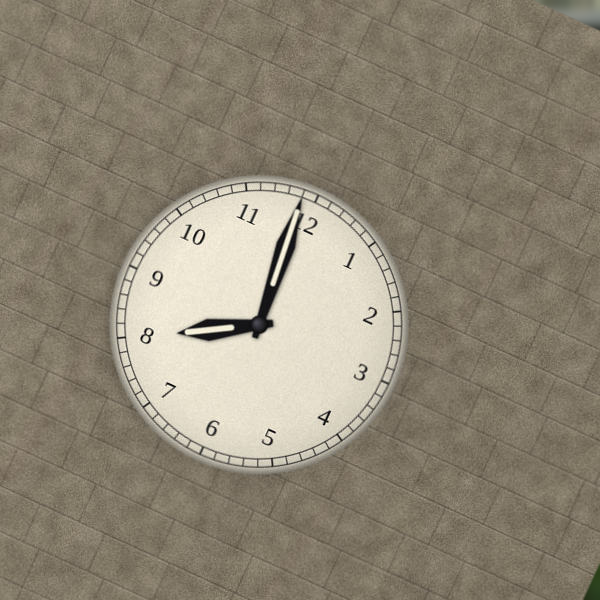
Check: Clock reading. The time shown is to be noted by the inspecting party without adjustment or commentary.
7:59
